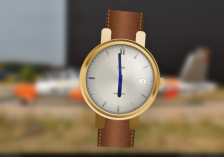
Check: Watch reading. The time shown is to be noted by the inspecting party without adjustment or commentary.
5:59
